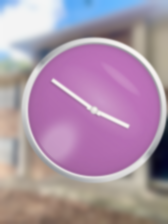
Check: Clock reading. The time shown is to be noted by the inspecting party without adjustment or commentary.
3:51
